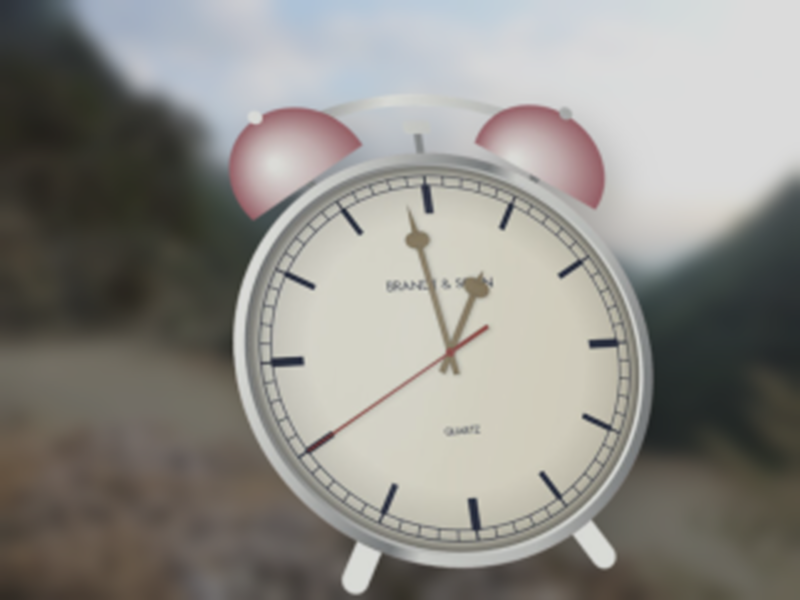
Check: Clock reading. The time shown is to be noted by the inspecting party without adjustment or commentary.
12:58:40
